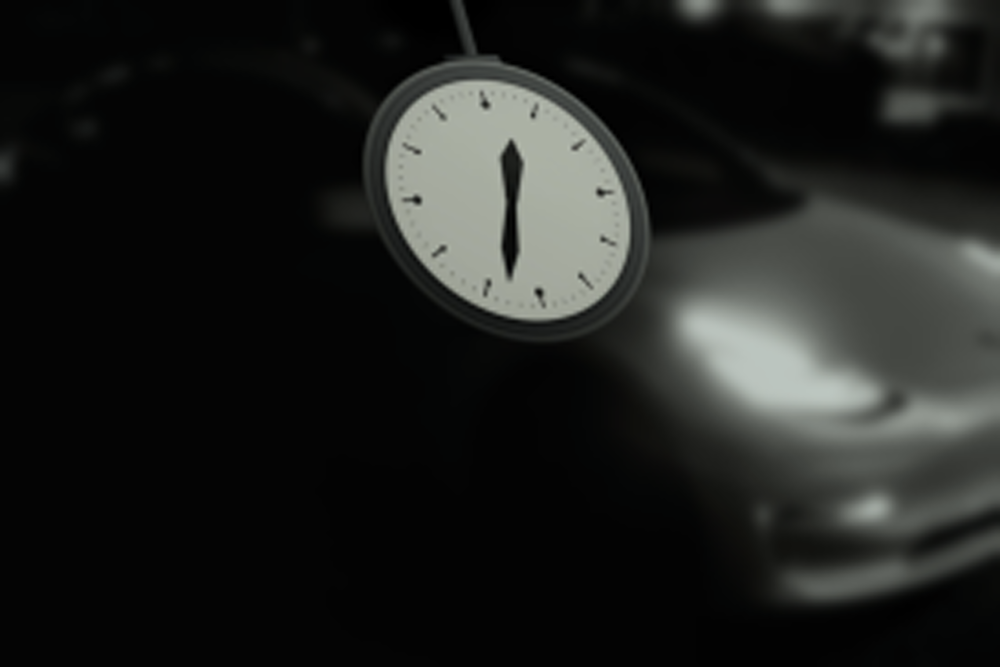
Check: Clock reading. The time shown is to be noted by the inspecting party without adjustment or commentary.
12:33
